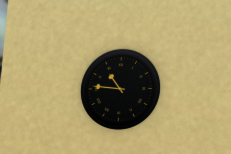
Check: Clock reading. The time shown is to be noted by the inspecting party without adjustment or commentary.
10:46
